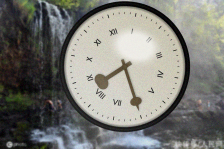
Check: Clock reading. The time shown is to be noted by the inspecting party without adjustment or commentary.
8:30
